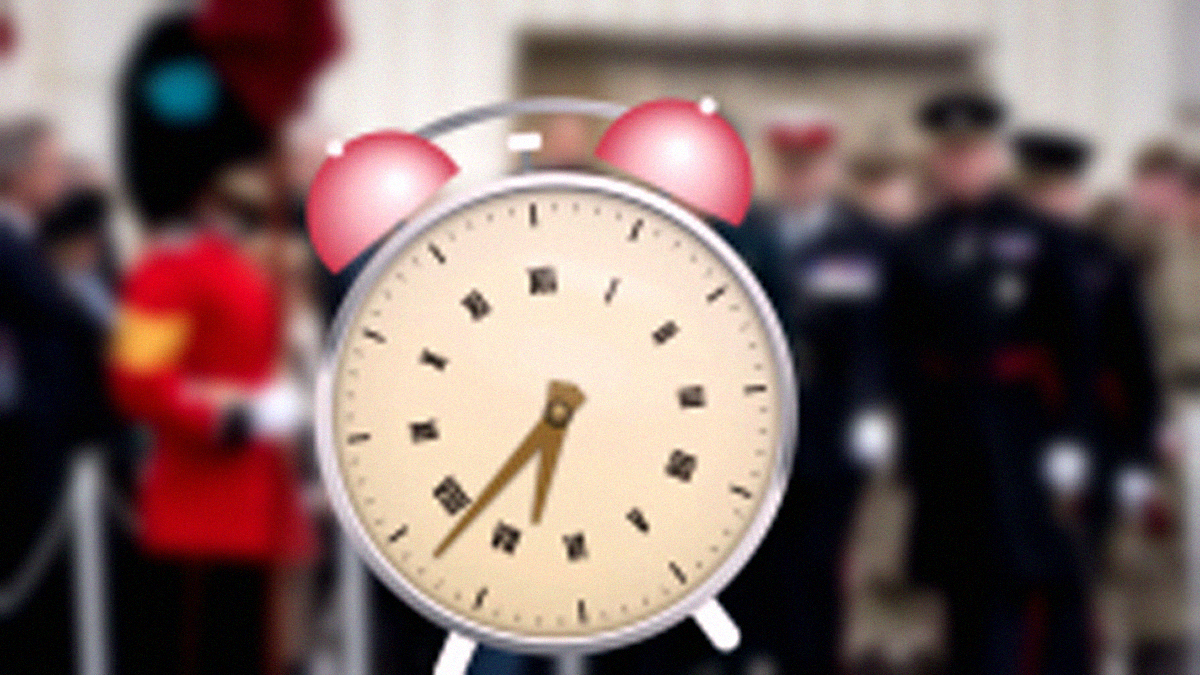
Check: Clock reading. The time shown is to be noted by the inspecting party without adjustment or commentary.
6:38
